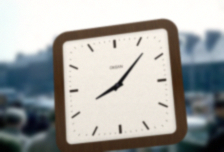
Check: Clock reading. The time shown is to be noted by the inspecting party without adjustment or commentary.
8:07
